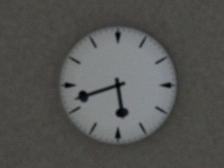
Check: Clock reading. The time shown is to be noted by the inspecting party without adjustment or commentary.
5:42
